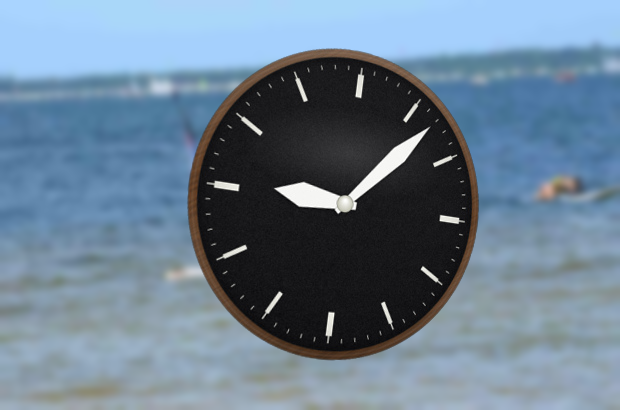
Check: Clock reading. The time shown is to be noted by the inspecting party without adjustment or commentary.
9:07
